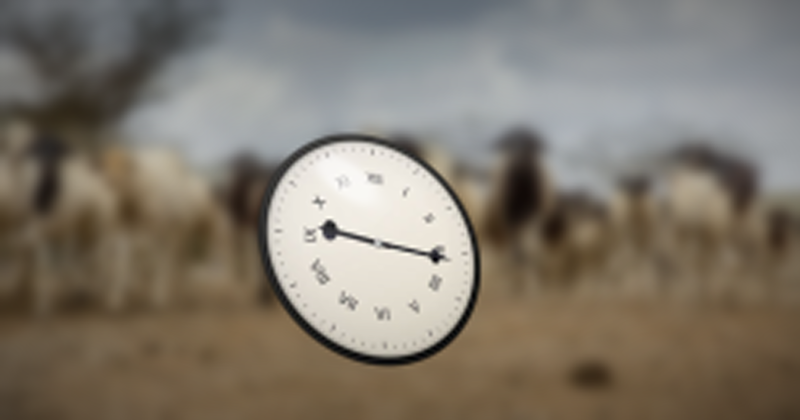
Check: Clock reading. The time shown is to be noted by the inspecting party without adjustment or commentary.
9:16
